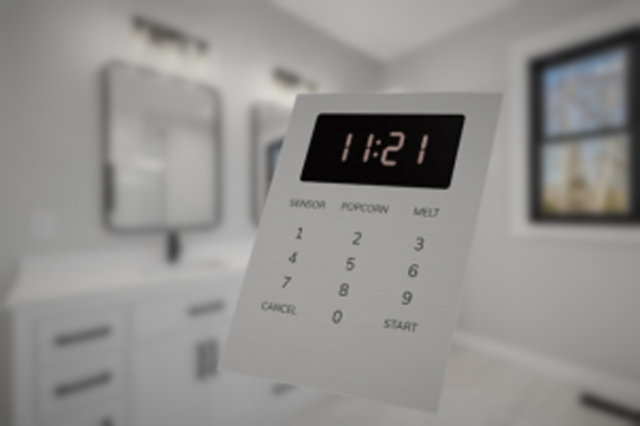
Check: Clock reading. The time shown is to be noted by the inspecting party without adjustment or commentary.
11:21
